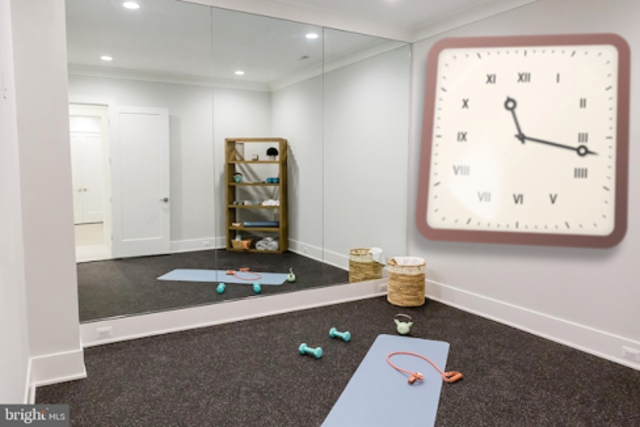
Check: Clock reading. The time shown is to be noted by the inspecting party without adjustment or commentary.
11:17
